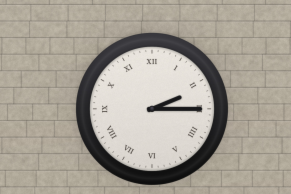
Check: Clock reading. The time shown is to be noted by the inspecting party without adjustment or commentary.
2:15
